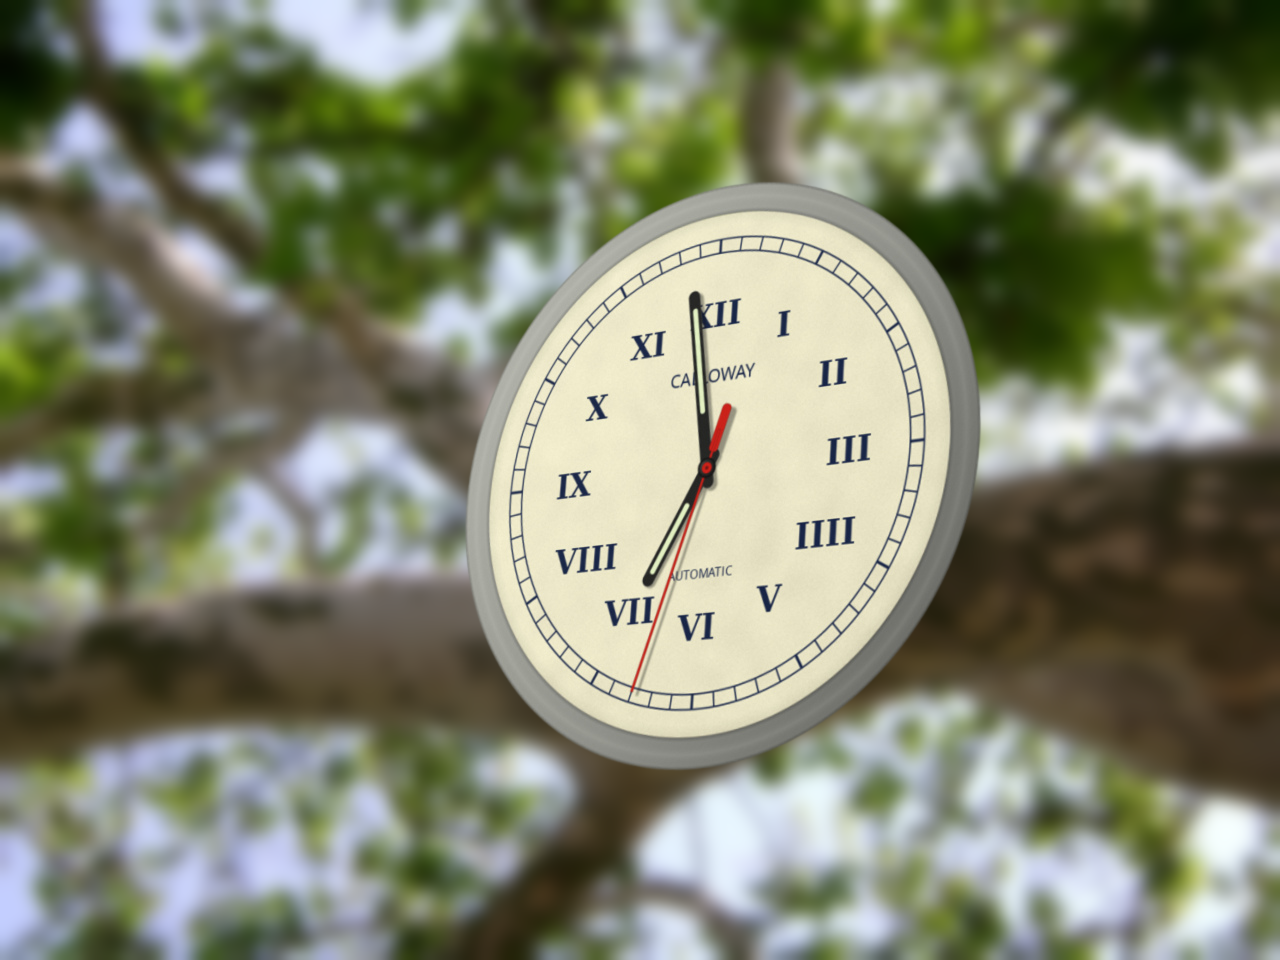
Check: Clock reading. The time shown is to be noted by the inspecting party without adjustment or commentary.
6:58:33
